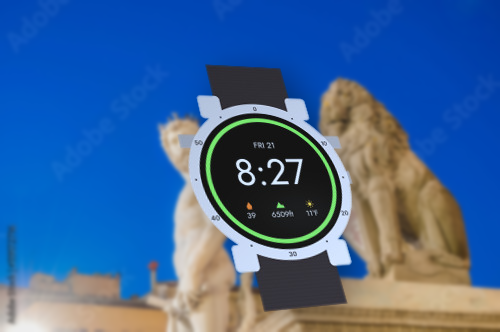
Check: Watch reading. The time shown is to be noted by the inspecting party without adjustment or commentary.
8:27
